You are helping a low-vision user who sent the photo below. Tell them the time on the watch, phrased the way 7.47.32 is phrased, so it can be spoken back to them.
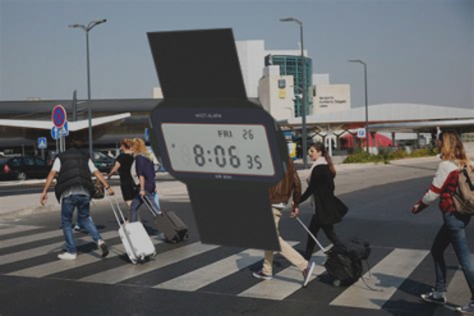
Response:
8.06.35
